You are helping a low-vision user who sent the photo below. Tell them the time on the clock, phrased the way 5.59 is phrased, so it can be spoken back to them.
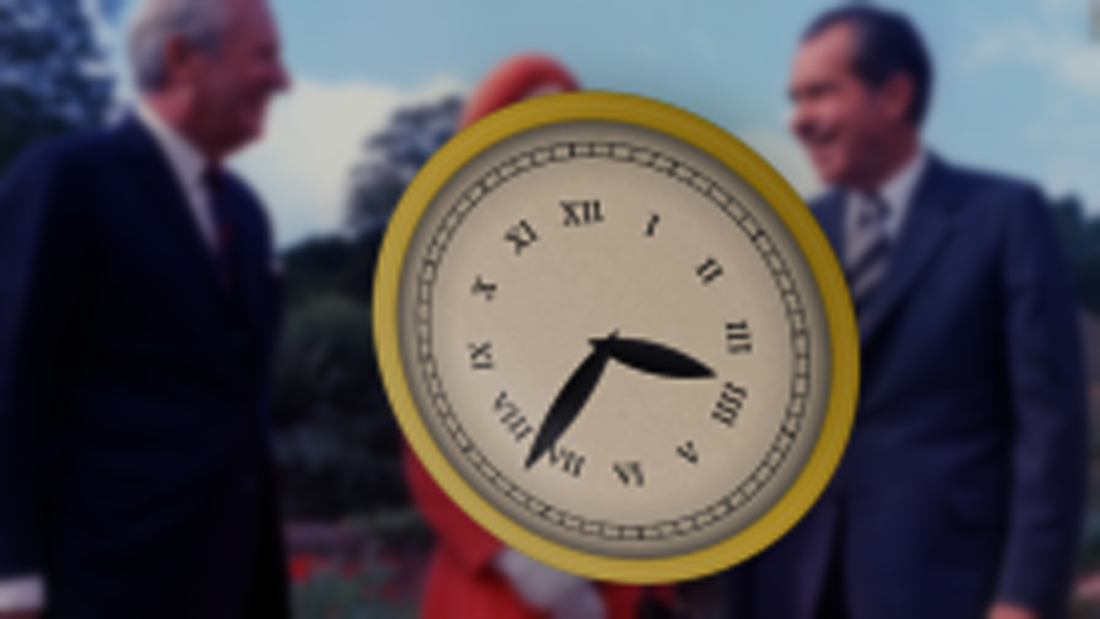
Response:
3.37
